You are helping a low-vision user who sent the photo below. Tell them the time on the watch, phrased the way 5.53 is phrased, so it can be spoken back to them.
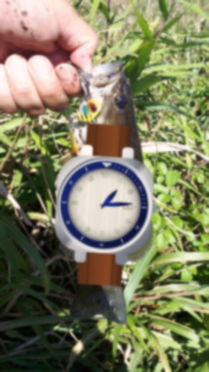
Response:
1.14
